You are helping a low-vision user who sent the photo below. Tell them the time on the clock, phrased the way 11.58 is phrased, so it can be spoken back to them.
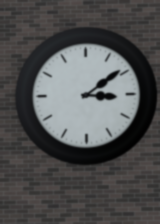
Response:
3.09
